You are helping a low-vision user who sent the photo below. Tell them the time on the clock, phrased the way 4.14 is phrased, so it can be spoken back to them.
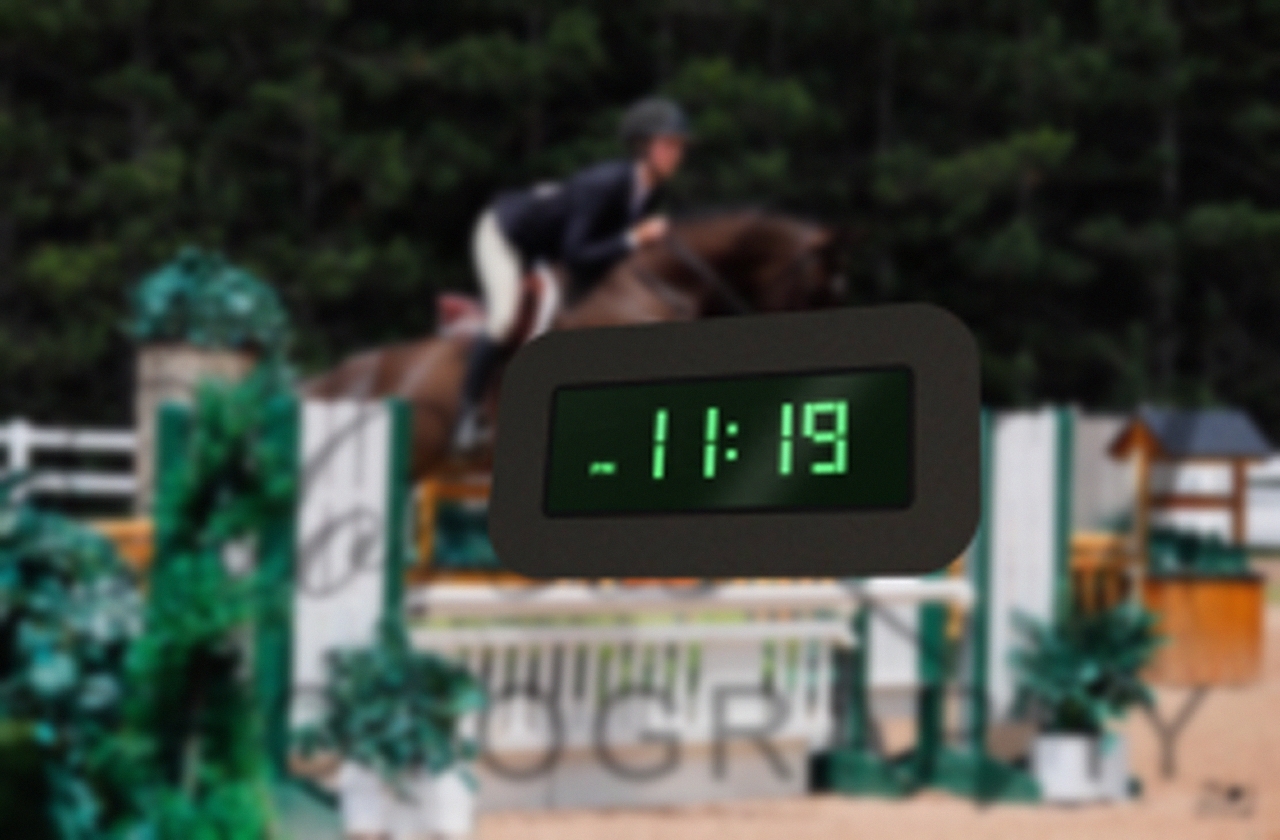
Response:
11.19
